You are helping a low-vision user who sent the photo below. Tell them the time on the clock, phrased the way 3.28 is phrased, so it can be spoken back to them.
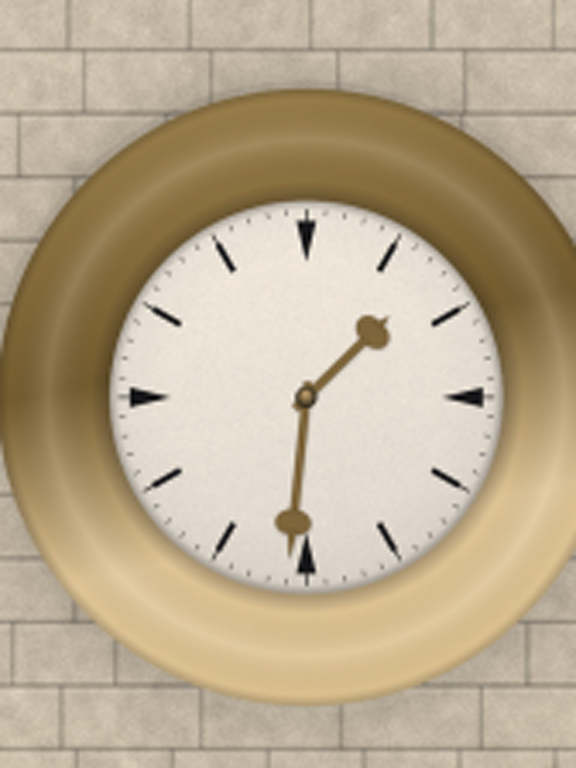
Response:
1.31
